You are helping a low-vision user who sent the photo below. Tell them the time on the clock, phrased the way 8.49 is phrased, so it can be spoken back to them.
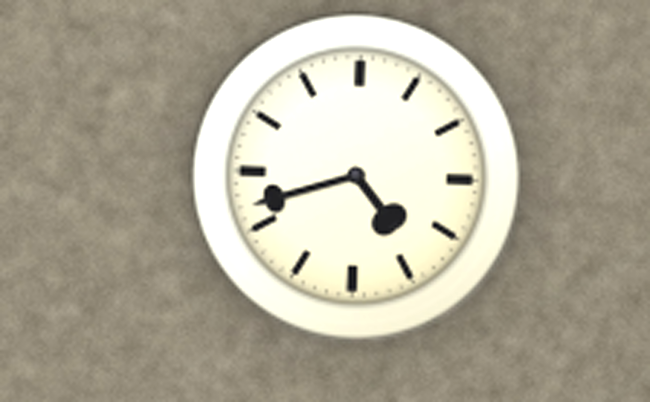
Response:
4.42
